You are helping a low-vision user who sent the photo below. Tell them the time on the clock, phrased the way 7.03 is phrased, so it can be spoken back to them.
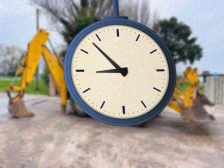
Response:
8.53
